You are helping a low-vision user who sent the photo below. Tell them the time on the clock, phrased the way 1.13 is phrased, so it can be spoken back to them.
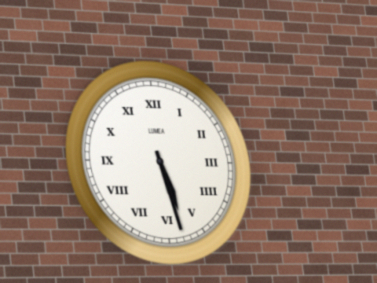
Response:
5.28
